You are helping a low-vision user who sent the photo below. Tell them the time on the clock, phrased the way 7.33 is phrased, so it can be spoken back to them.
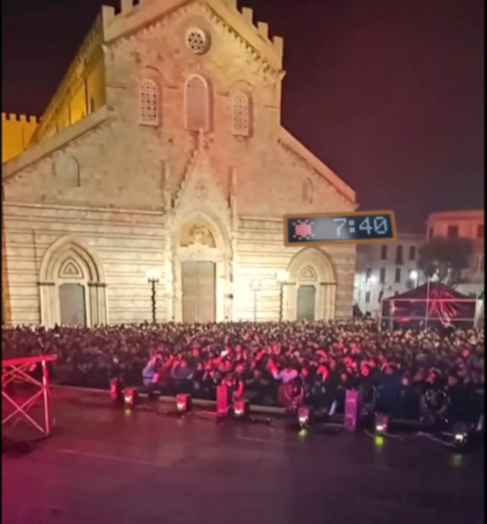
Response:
7.40
